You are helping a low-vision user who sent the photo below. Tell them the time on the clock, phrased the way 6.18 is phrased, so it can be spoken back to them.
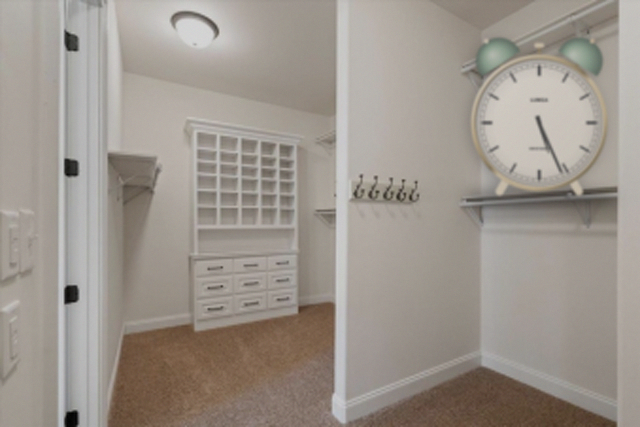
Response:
5.26
